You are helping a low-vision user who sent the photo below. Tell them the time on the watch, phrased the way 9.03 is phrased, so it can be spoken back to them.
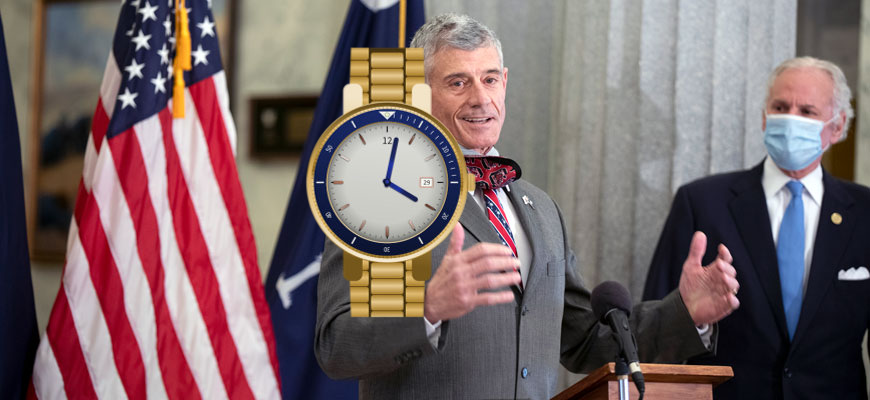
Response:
4.02
